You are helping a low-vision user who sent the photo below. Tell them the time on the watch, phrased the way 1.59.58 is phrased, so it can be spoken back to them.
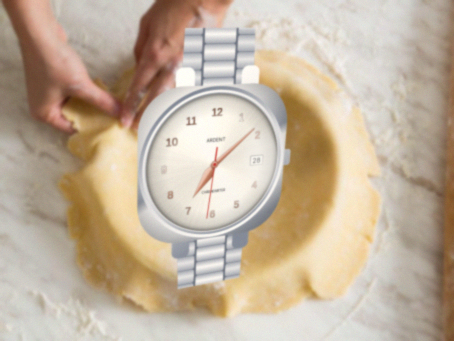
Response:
7.08.31
